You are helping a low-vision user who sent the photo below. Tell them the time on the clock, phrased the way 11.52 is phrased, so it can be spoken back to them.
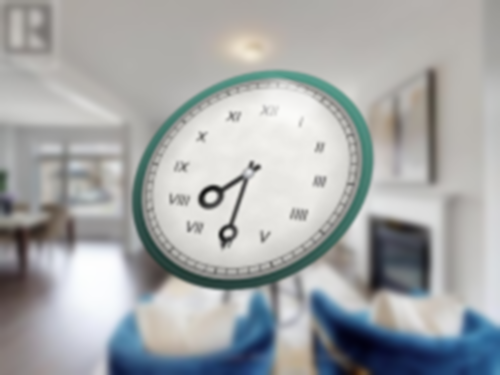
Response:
7.30
